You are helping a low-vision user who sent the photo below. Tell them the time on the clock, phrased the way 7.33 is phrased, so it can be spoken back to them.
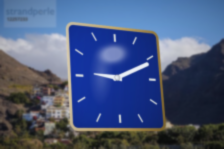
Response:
9.11
